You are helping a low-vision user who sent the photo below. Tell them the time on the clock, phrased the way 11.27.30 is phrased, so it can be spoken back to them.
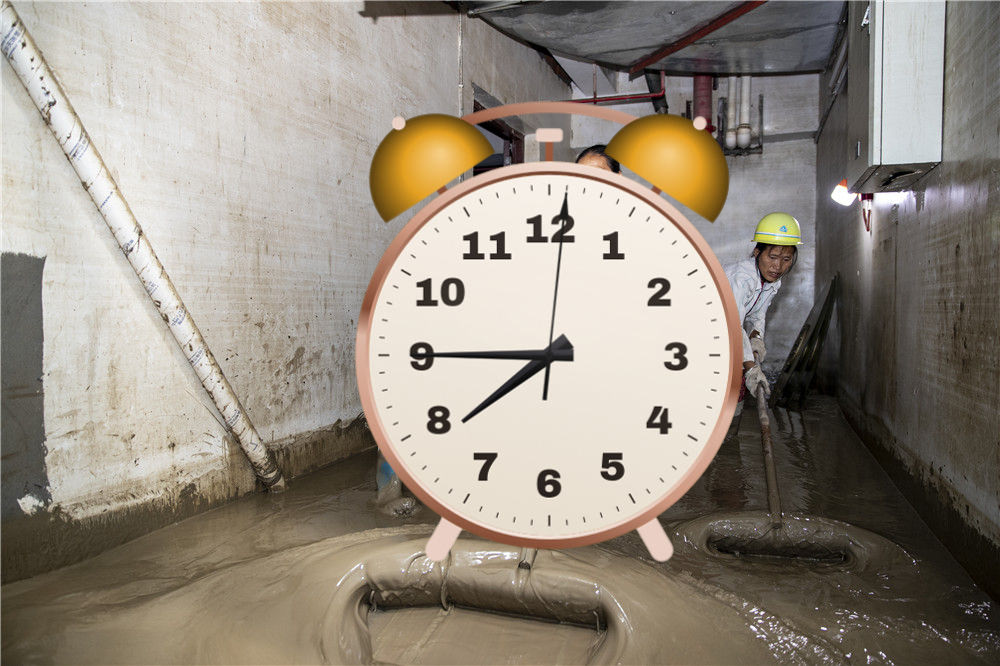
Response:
7.45.01
